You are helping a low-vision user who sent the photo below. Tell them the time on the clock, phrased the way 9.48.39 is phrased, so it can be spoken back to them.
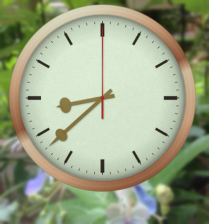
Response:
8.38.00
